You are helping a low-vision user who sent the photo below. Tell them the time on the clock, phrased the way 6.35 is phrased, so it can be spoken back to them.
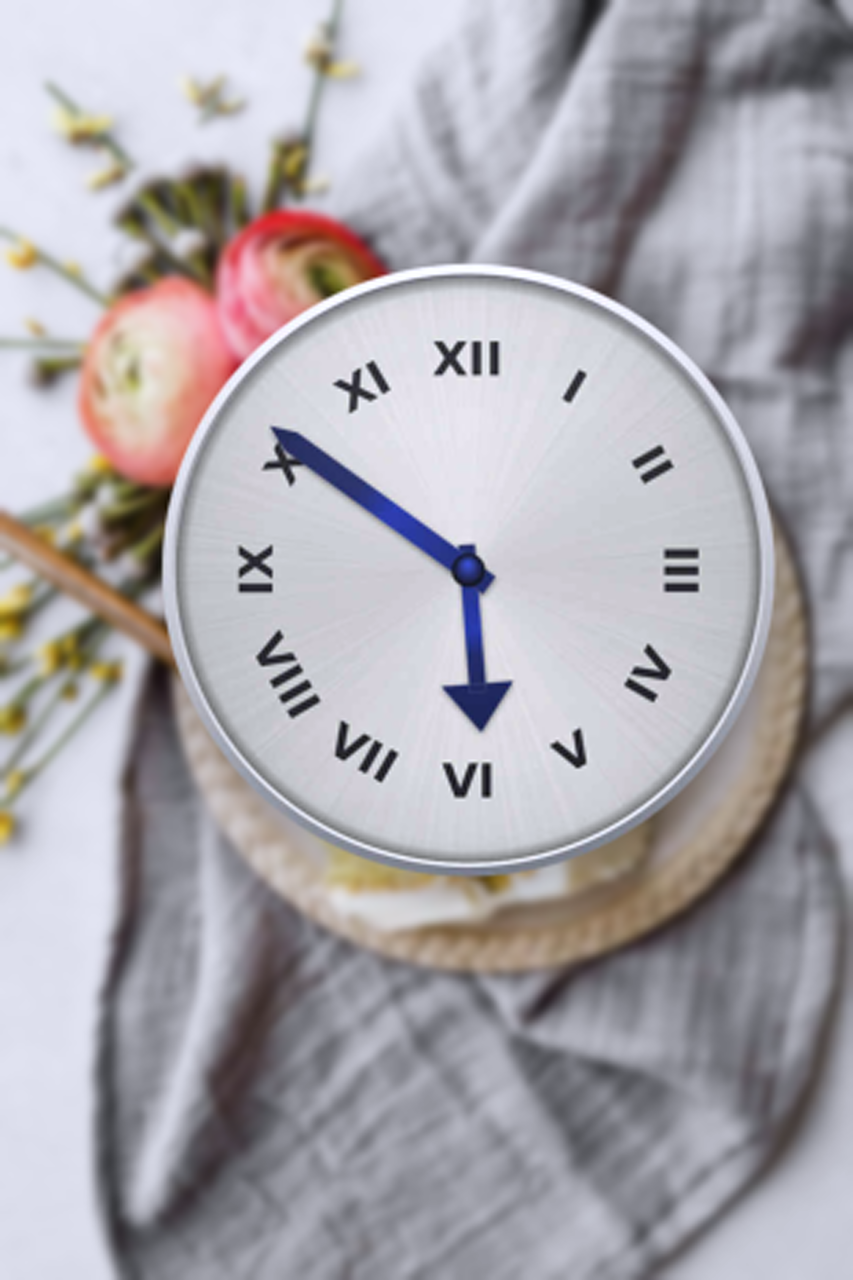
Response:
5.51
